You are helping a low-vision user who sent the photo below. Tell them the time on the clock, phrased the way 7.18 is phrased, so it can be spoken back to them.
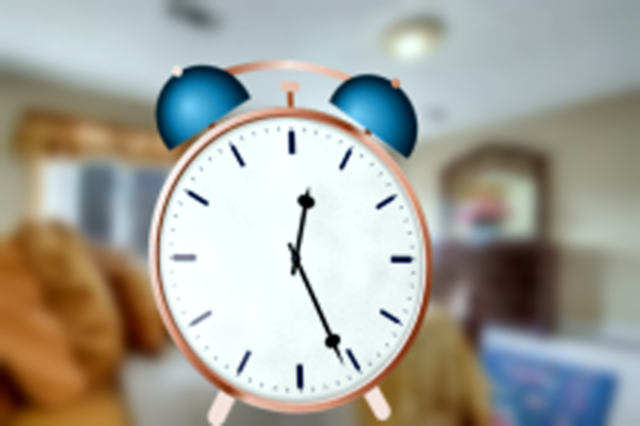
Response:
12.26
